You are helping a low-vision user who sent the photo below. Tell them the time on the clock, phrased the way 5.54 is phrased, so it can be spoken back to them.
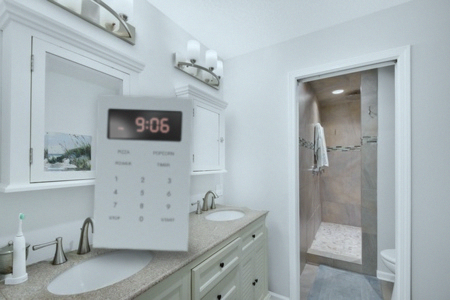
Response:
9.06
